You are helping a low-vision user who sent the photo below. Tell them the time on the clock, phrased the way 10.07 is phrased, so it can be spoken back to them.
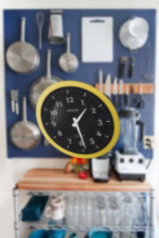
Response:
1.29
